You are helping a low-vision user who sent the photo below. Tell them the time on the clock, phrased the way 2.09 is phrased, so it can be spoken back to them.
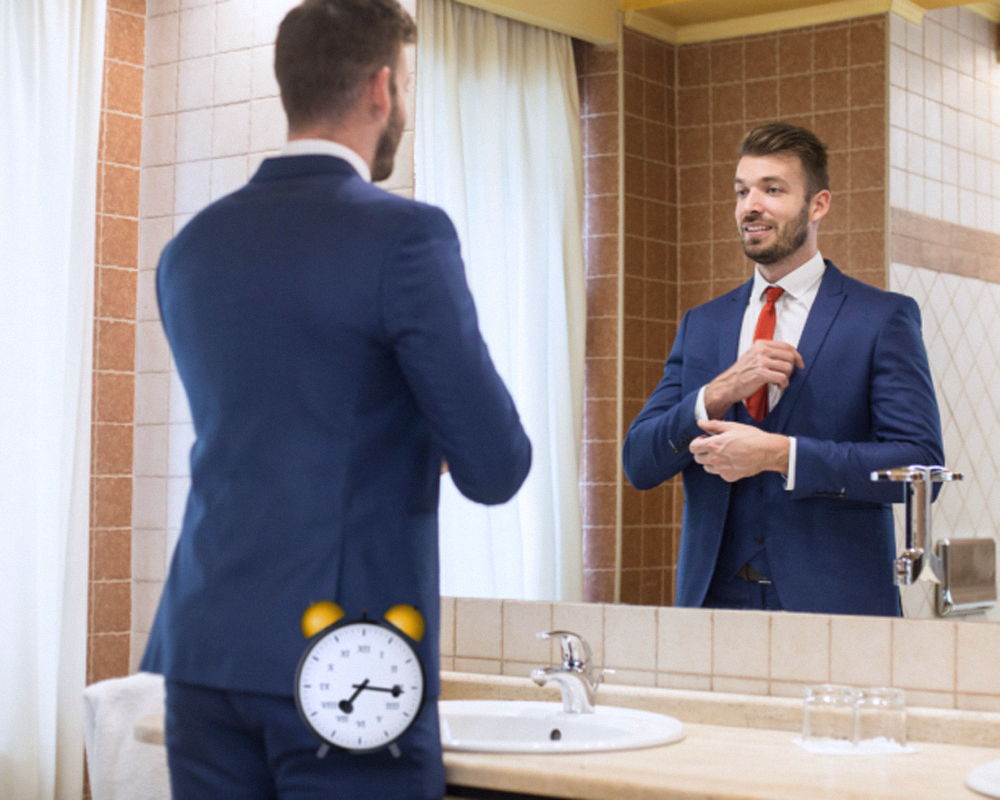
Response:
7.16
